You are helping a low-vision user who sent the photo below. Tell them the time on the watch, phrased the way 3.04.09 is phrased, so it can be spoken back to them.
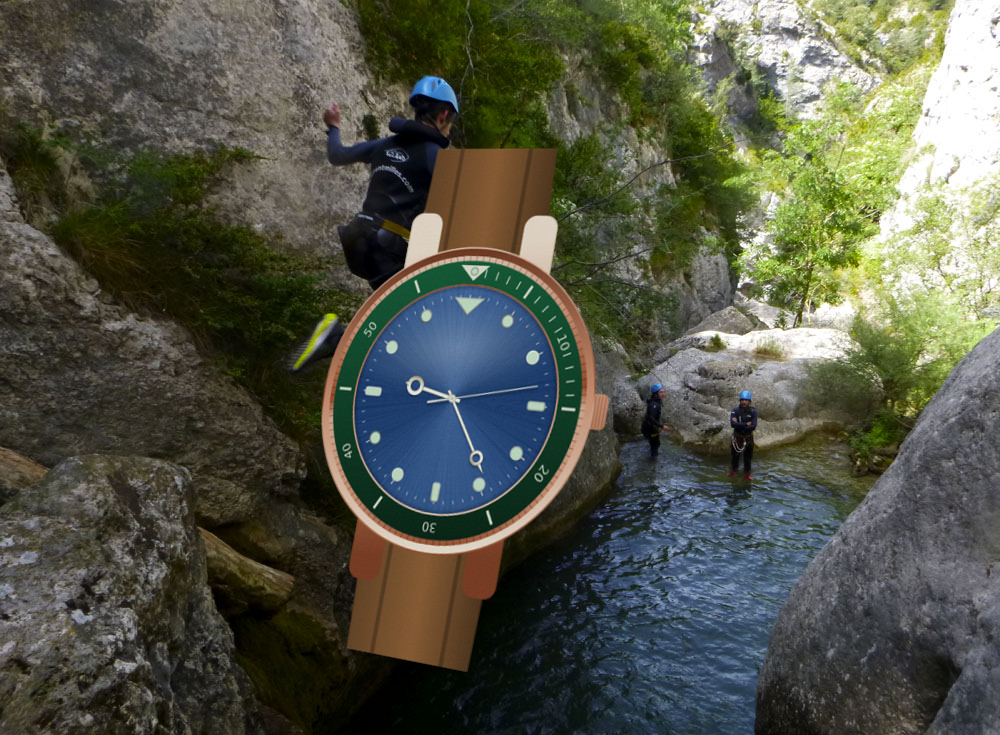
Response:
9.24.13
